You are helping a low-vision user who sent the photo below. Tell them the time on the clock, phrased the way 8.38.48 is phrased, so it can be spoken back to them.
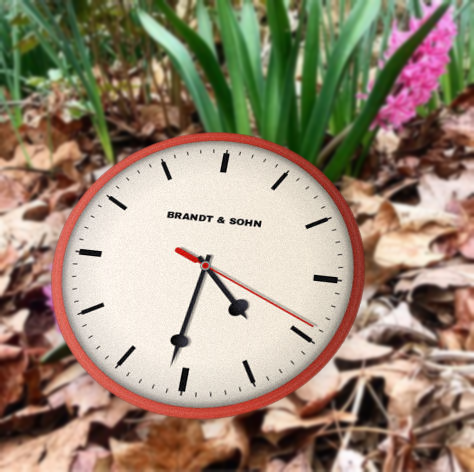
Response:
4.31.19
